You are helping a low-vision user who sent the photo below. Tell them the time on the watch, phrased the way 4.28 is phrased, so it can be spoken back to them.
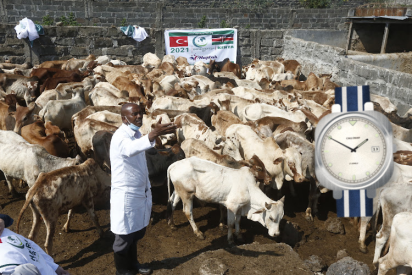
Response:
1.50
